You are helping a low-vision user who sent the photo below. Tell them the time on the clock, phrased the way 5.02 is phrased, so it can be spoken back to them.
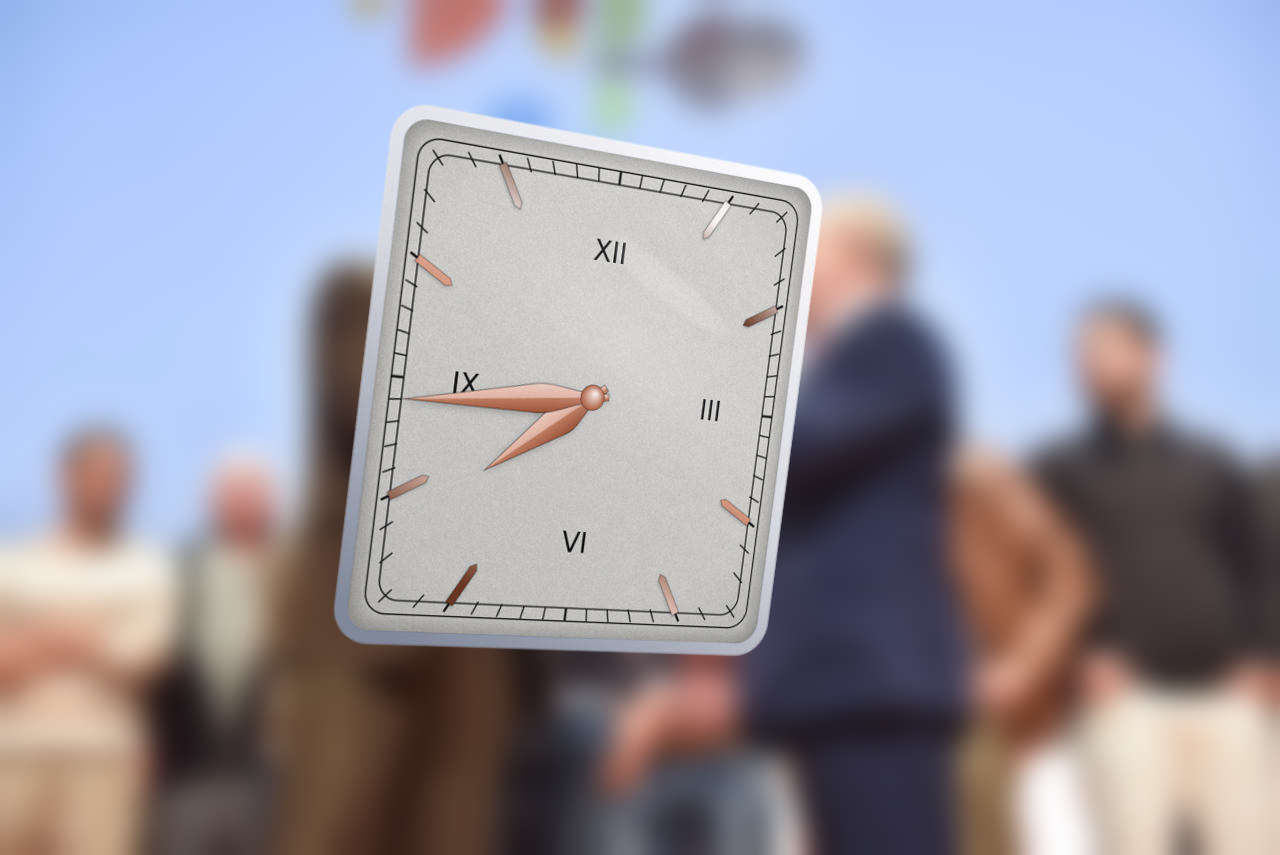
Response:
7.44
